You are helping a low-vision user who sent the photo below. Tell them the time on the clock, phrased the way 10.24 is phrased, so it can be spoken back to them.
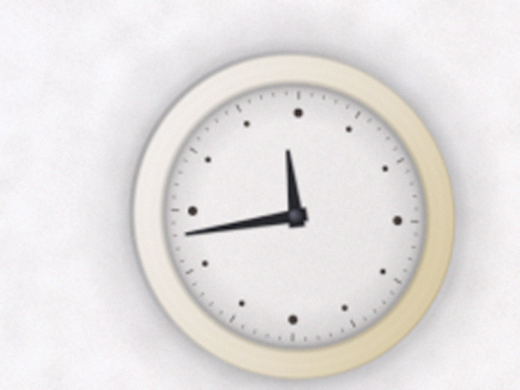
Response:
11.43
